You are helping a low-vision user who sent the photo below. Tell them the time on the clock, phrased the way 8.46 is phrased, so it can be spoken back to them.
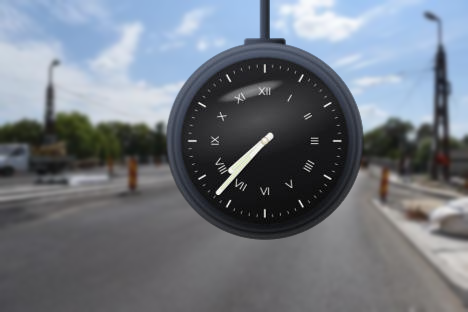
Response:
7.37
